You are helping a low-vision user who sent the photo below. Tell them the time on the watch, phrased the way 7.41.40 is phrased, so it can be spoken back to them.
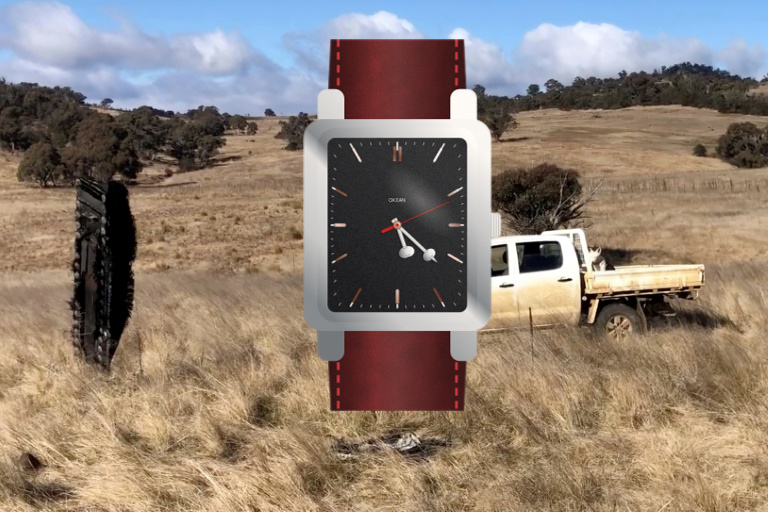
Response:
5.22.11
